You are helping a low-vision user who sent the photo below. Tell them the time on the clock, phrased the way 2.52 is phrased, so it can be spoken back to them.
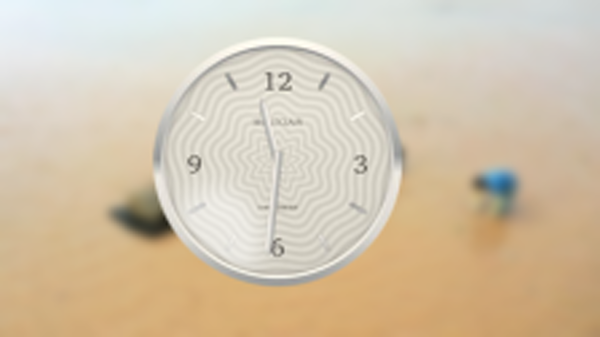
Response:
11.31
